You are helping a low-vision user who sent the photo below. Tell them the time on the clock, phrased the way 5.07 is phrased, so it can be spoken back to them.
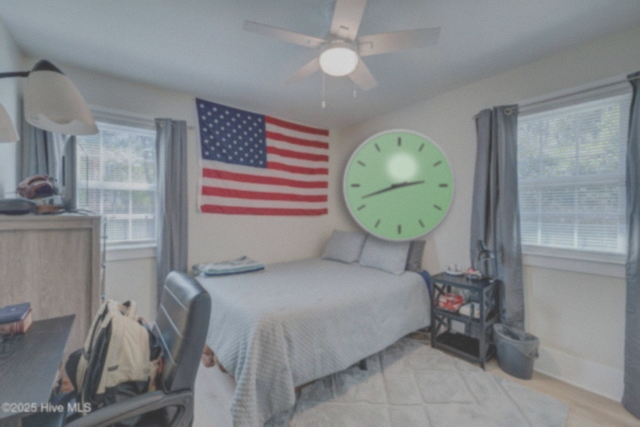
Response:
2.42
